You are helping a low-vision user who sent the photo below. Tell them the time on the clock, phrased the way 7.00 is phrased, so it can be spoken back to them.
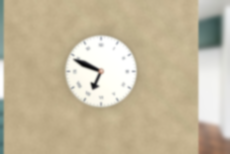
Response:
6.49
